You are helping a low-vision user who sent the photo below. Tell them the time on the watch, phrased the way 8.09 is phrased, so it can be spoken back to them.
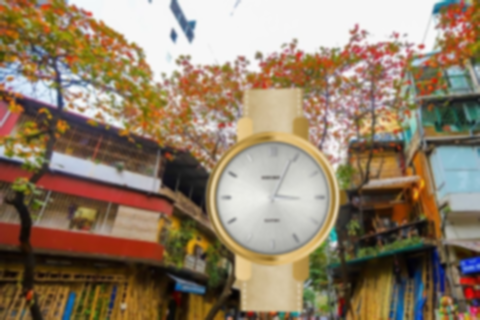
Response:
3.04
